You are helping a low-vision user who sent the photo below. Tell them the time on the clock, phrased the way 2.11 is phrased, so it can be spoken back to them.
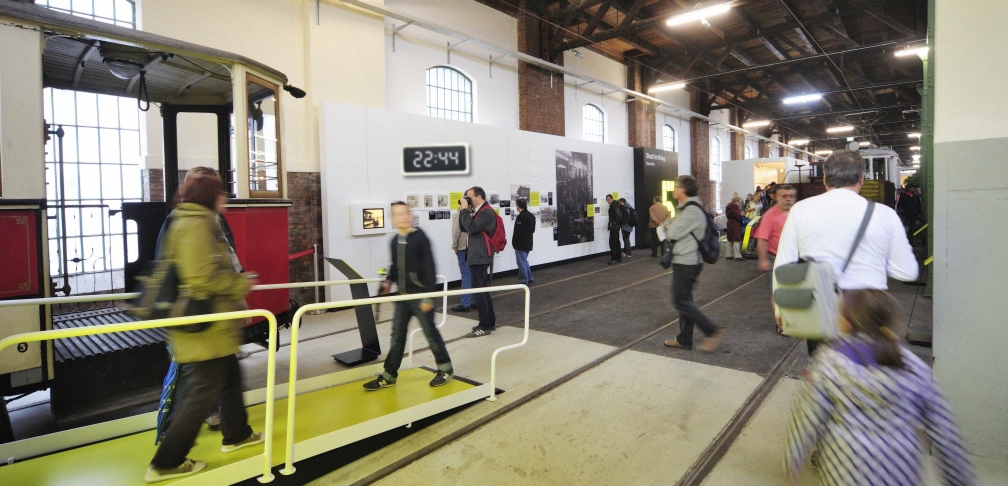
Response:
22.44
